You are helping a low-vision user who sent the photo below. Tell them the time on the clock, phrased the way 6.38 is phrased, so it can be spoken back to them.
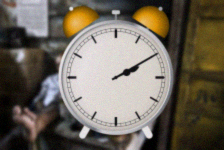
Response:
2.10
